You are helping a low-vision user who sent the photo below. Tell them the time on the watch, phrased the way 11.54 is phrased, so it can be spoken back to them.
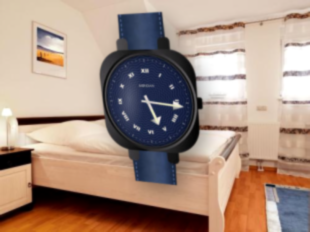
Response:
5.16
